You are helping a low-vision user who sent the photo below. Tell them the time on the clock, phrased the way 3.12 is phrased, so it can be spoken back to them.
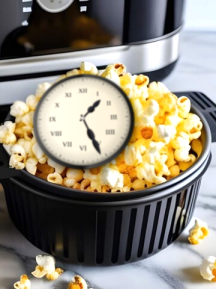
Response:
1.26
